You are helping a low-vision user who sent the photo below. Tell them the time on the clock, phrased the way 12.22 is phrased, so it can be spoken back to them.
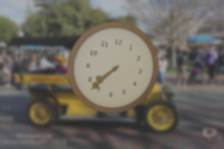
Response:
7.37
